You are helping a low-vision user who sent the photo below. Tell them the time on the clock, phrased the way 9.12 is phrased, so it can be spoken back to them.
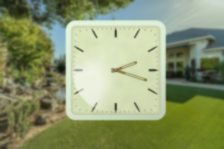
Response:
2.18
